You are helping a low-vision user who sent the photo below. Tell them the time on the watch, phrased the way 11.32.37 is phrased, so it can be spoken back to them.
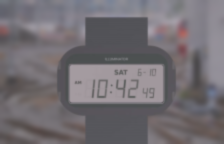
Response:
10.42.49
